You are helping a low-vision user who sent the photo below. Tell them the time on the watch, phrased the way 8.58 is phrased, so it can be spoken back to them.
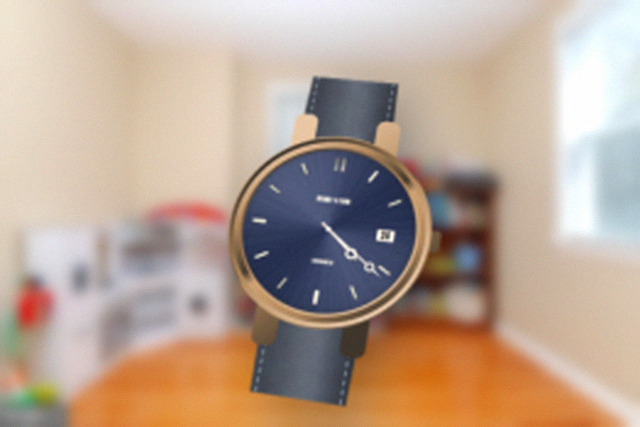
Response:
4.21
